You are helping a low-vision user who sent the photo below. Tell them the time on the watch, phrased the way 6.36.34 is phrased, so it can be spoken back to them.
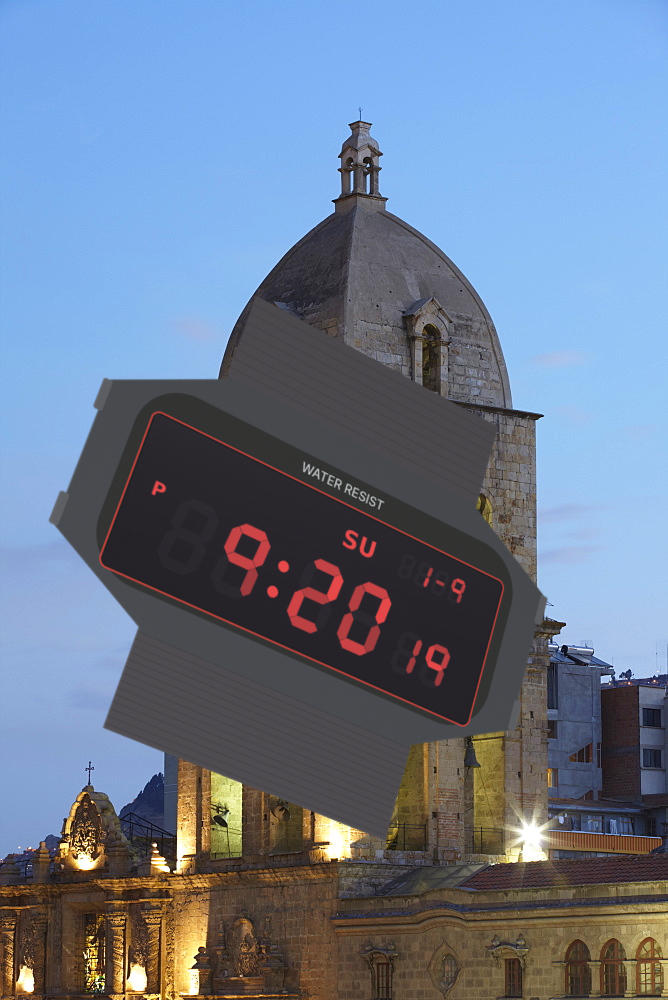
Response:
9.20.19
